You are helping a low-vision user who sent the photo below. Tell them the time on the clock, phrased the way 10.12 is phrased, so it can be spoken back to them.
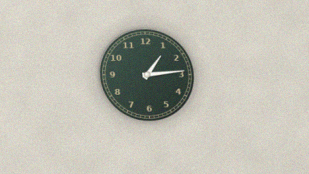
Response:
1.14
